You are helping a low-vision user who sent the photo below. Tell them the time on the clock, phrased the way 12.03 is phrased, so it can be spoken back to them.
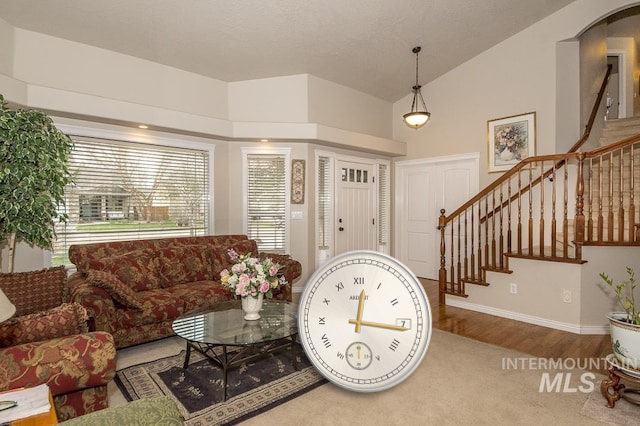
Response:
12.16
